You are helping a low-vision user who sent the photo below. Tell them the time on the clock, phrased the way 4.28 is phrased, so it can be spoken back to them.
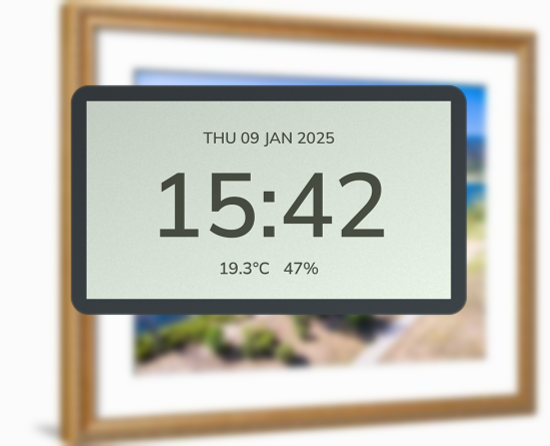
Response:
15.42
